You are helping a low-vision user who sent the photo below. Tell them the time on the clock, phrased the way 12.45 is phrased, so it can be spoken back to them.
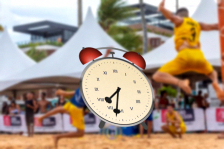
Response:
7.32
